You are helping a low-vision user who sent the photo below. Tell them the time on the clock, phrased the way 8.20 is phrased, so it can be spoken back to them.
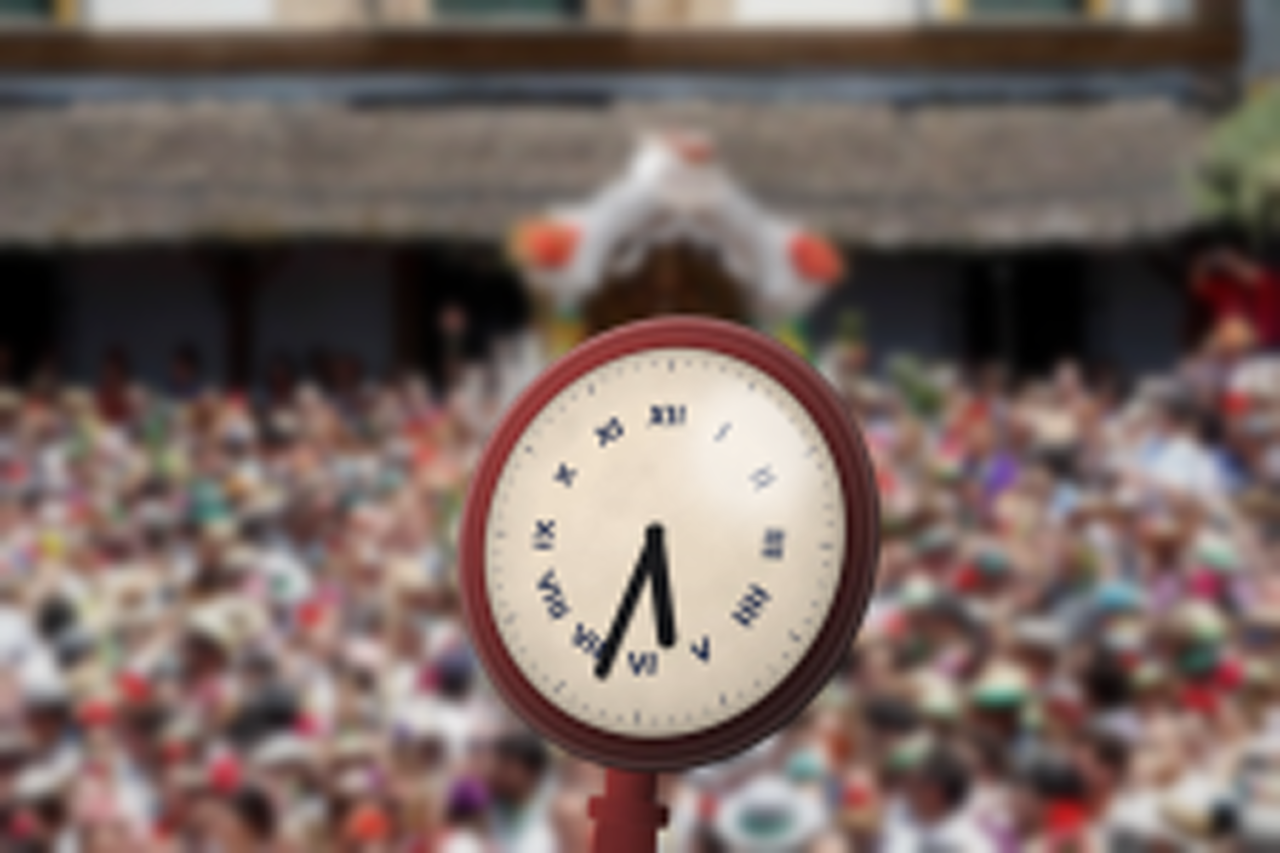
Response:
5.33
